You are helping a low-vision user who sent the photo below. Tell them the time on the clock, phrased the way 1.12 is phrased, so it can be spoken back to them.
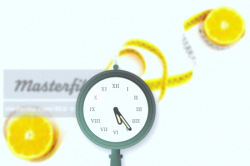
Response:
5.24
